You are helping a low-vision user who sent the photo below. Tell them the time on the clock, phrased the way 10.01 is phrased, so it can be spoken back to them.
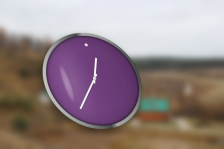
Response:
12.36
